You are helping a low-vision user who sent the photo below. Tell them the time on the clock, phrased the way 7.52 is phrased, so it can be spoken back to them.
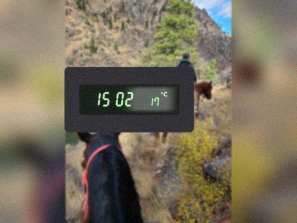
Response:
15.02
